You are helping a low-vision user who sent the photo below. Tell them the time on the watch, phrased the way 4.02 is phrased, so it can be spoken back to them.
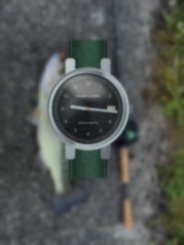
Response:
9.16
